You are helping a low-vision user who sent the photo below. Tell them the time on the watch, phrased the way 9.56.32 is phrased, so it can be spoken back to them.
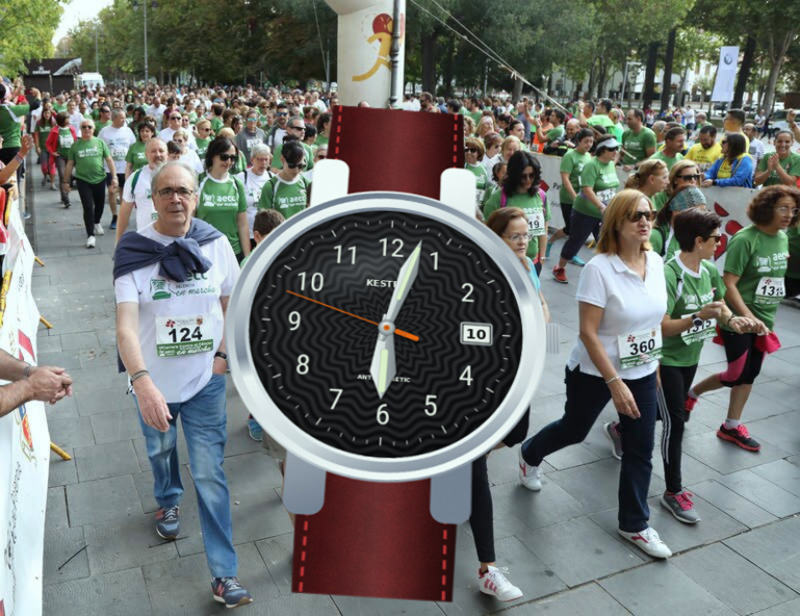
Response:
6.02.48
